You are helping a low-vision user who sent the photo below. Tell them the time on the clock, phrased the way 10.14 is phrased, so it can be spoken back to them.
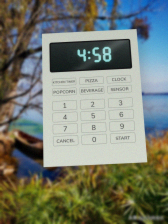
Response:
4.58
